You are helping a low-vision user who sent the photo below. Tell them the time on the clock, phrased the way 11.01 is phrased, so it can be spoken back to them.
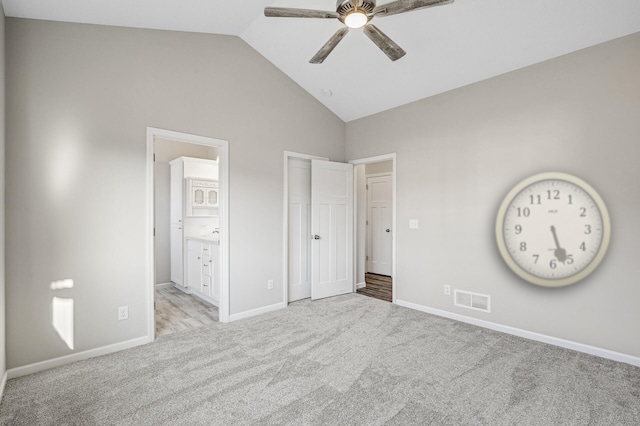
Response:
5.27
